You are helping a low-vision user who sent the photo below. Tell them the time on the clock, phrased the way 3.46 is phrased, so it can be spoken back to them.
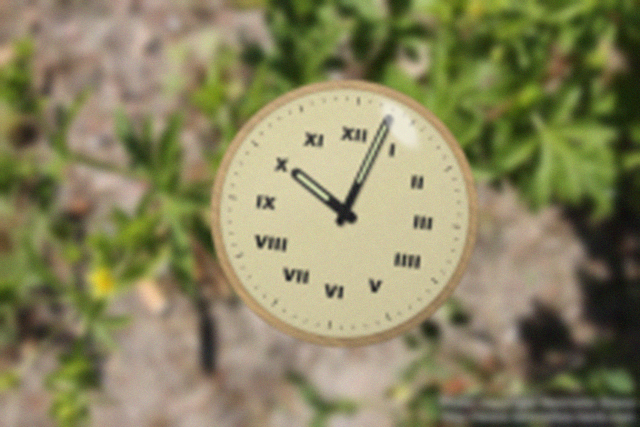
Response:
10.03
